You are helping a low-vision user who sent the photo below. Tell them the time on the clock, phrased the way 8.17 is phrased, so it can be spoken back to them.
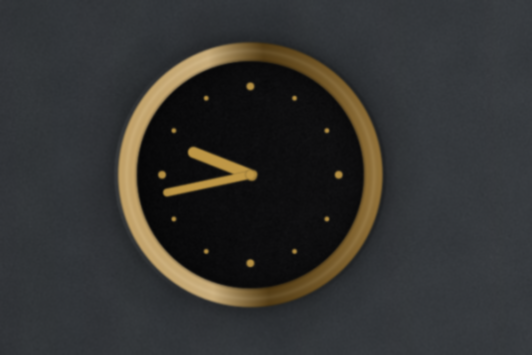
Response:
9.43
